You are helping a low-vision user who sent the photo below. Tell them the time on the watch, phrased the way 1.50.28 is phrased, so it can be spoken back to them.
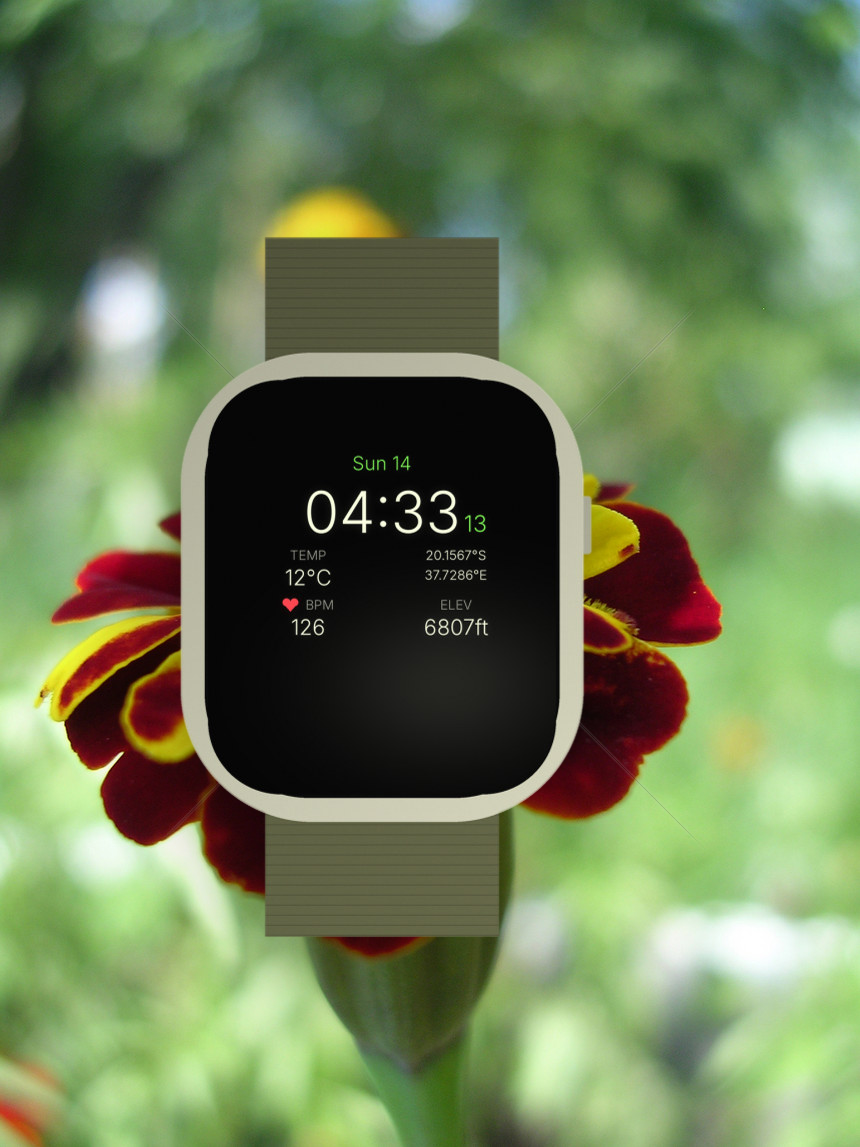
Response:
4.33.13
